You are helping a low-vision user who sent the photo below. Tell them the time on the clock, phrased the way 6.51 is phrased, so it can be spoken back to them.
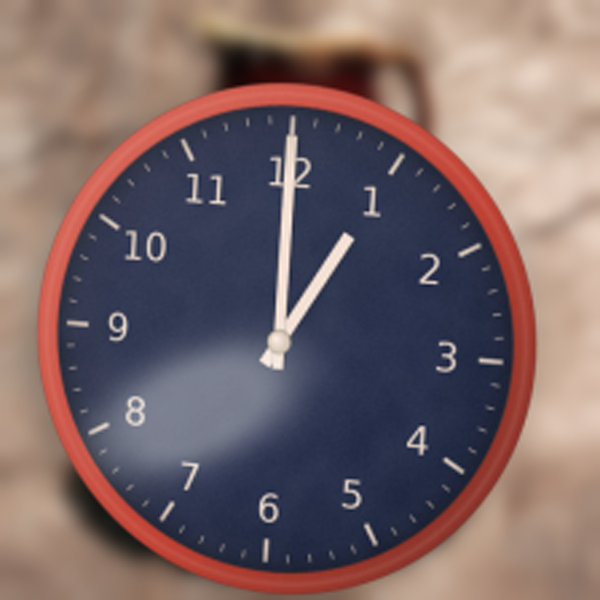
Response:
1.00
